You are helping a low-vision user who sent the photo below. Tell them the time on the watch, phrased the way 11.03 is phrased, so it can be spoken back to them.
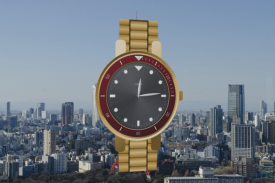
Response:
12.14
